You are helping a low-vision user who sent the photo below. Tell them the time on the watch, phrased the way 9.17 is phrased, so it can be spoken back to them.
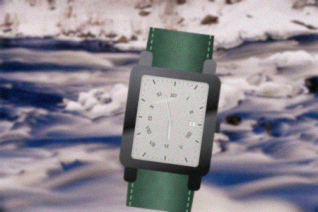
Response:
5.57
